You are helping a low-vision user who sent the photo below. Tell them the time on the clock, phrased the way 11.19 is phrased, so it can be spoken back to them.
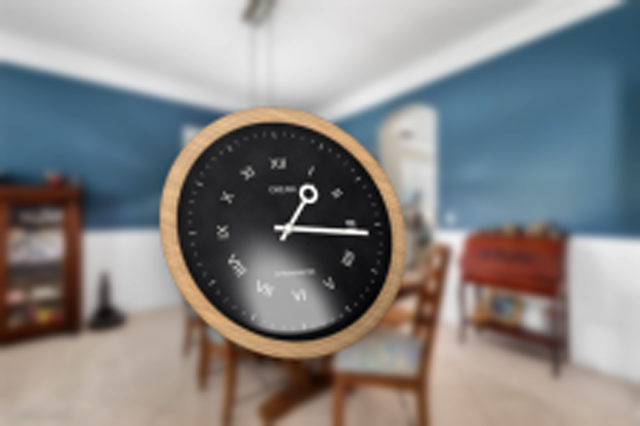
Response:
1.16
